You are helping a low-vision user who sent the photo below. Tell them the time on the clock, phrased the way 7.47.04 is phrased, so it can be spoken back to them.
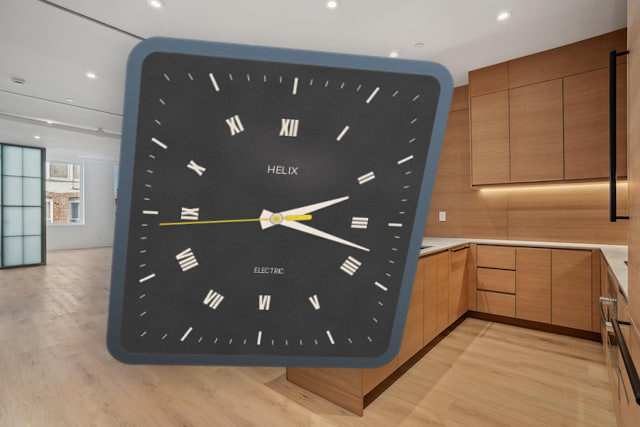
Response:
2.17.44
